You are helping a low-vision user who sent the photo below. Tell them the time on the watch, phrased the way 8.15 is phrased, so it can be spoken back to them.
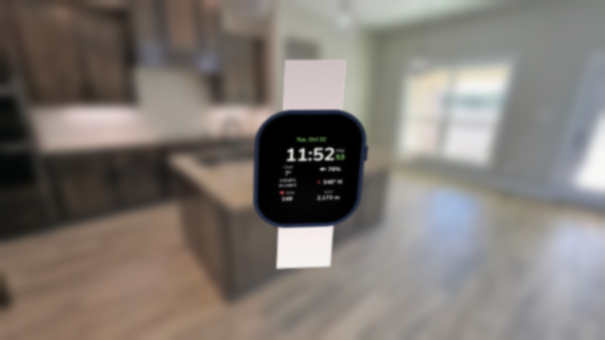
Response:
11.52
